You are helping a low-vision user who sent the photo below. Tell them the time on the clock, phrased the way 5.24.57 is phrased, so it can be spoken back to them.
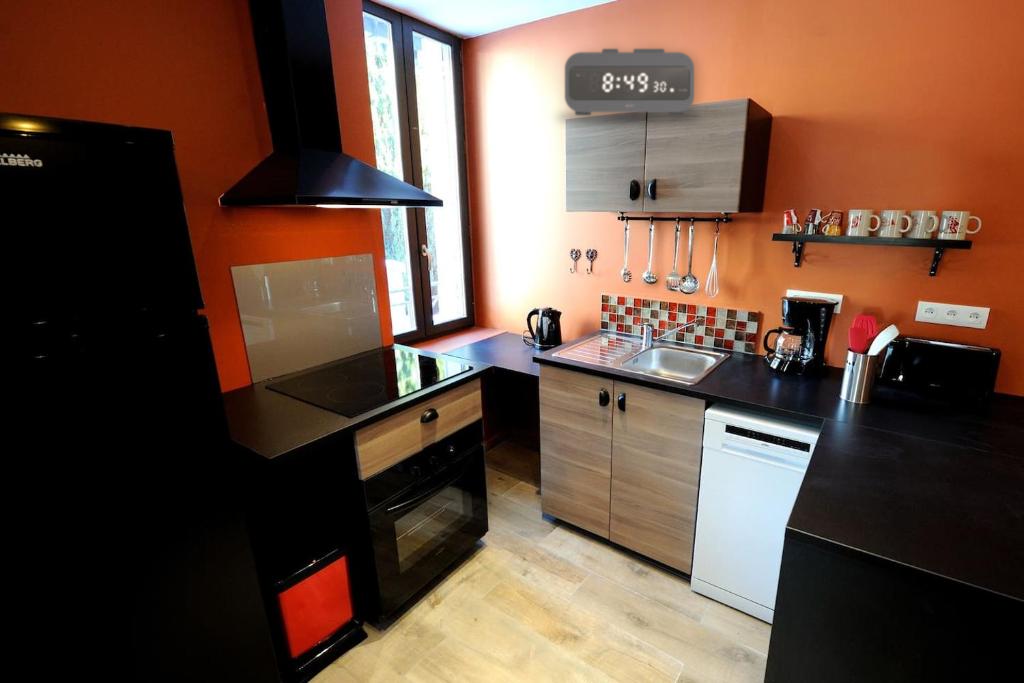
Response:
8.49.30
